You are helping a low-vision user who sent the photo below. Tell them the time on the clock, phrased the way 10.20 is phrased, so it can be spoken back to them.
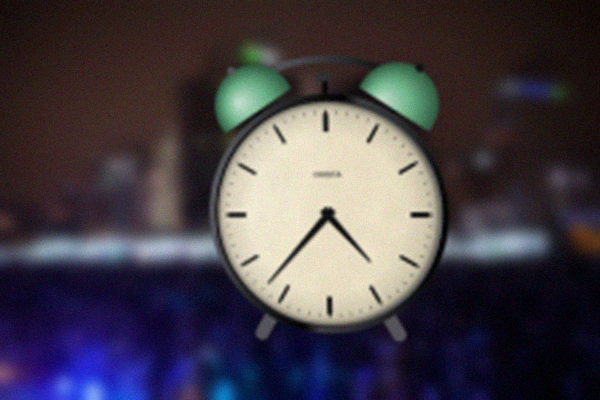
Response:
4.37
